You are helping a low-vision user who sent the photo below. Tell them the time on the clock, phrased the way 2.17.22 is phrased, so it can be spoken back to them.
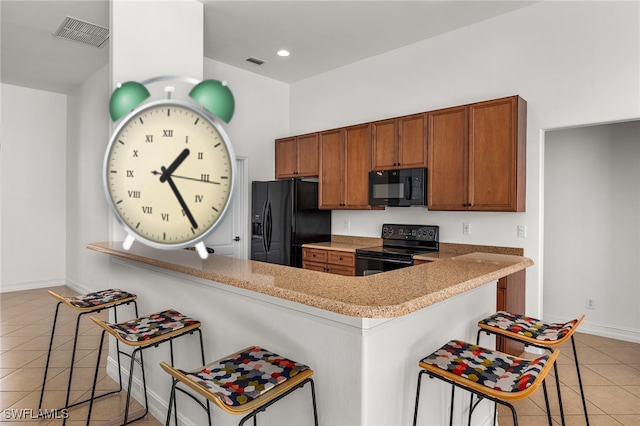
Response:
1.24.16
